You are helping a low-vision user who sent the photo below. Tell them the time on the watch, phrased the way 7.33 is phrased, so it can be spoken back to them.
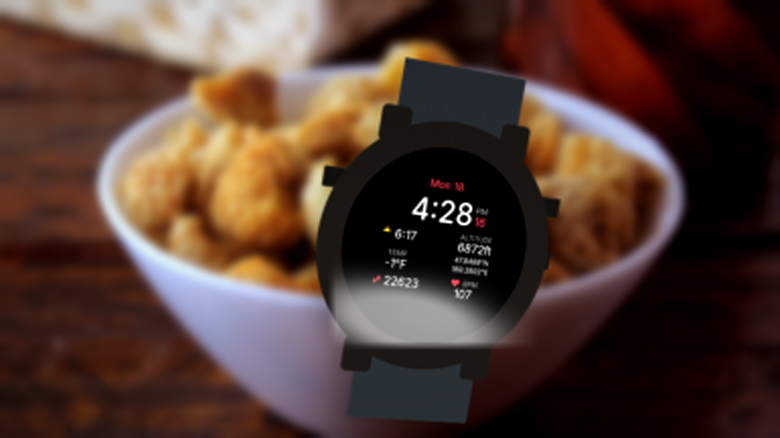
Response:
4.28
